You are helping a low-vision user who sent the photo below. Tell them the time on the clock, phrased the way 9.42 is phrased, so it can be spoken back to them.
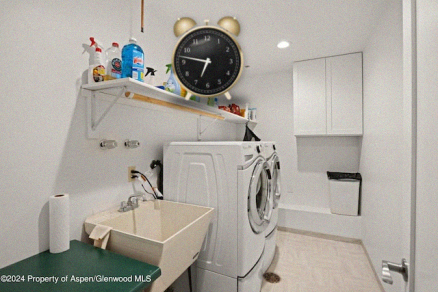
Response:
6.47
